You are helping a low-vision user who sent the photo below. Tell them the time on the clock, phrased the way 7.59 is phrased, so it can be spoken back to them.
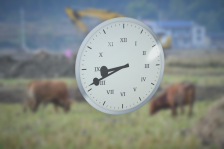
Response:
8.41
